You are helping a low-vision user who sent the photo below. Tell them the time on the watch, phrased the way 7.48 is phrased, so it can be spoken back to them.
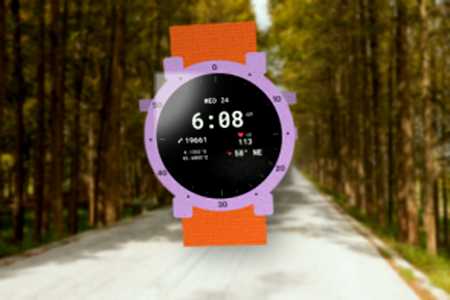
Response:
6.08
